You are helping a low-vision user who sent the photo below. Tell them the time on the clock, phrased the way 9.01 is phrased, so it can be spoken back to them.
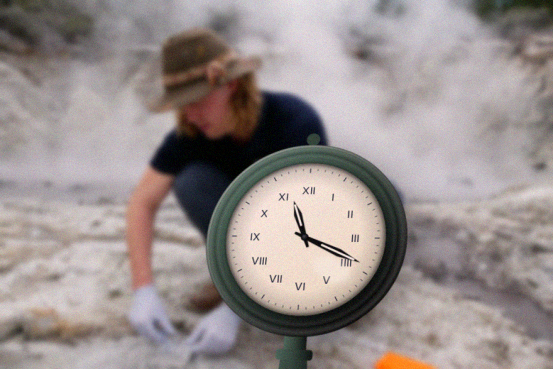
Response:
11.19
